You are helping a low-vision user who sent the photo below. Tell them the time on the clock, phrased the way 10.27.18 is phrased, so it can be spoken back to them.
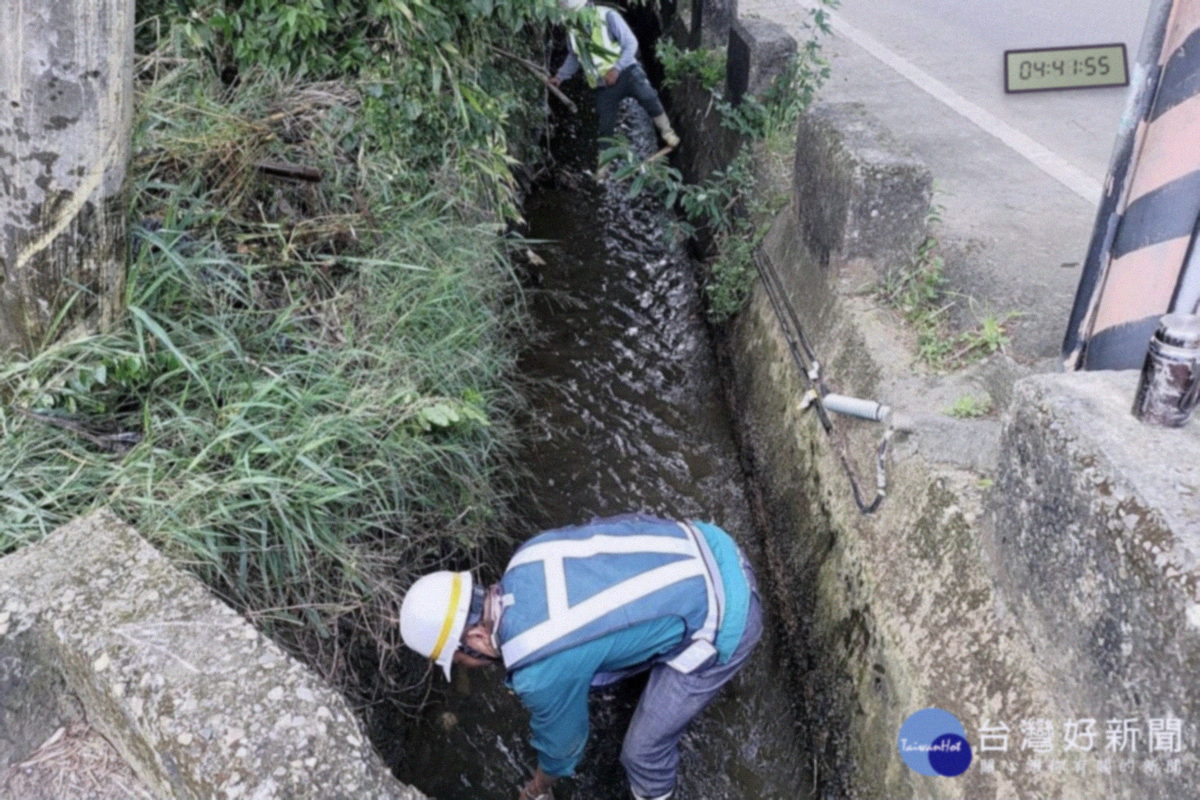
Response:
4.41.55
